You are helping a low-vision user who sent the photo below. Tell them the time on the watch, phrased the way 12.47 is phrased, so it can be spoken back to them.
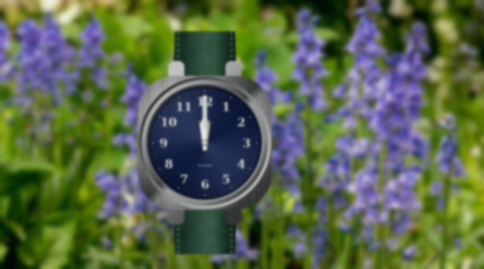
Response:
12.00
